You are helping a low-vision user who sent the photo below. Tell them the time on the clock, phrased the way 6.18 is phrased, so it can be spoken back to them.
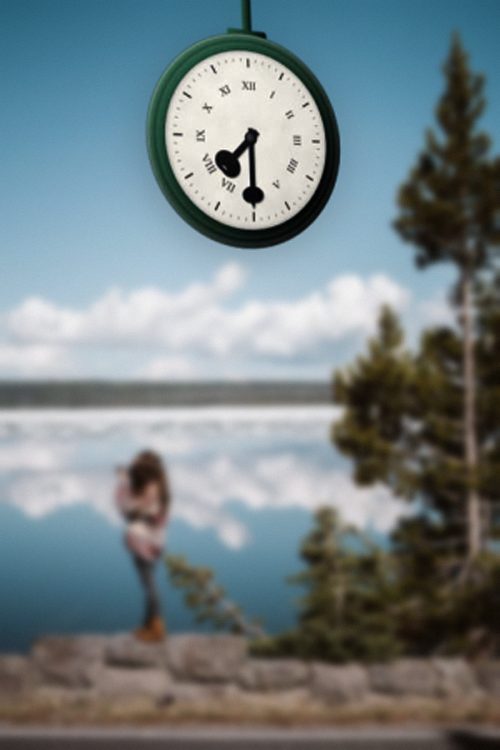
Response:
7.30
